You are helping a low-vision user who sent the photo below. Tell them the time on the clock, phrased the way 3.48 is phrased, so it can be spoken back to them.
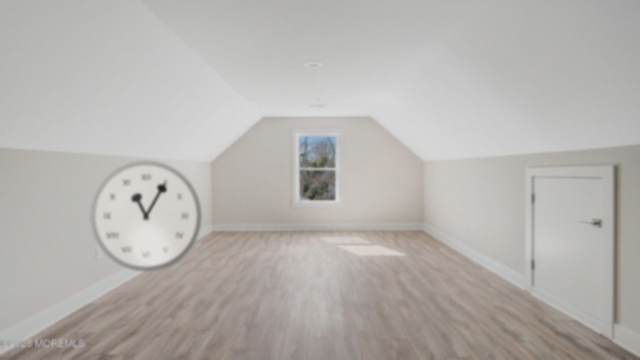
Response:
11.05
